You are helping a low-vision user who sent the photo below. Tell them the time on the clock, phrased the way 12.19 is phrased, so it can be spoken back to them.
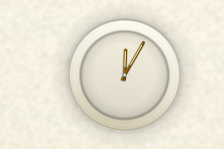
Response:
12.05
